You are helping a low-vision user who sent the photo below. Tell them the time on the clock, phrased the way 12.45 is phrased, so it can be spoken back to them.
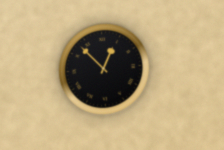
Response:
12.53
